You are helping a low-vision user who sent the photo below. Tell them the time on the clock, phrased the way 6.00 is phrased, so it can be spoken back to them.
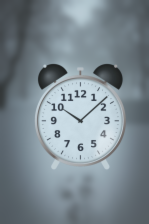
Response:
10.08
